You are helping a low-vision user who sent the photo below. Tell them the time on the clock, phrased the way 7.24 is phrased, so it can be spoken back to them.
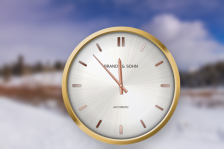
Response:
11.53
